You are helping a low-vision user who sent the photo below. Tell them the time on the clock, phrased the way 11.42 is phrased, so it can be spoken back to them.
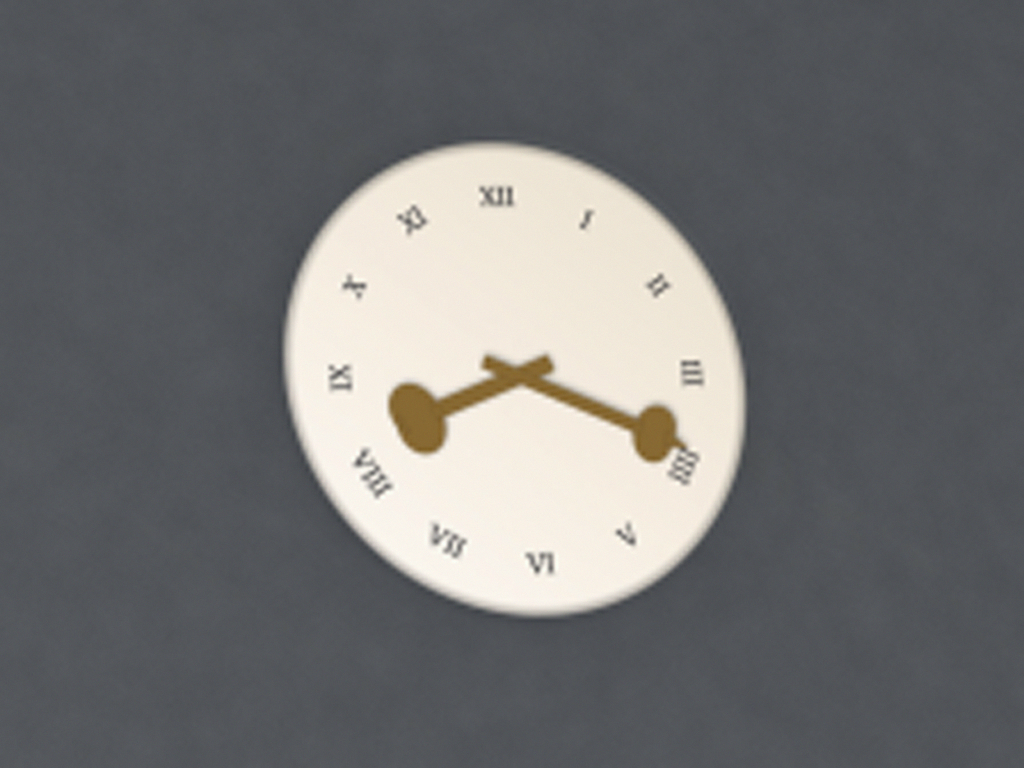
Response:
8.19
